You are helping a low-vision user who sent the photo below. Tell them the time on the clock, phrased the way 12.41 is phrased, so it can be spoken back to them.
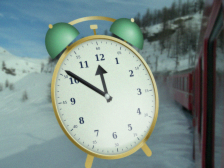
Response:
11.51
